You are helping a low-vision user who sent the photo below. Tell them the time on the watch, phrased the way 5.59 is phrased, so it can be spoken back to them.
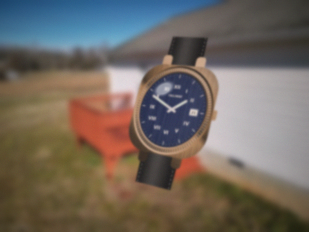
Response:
1.49
